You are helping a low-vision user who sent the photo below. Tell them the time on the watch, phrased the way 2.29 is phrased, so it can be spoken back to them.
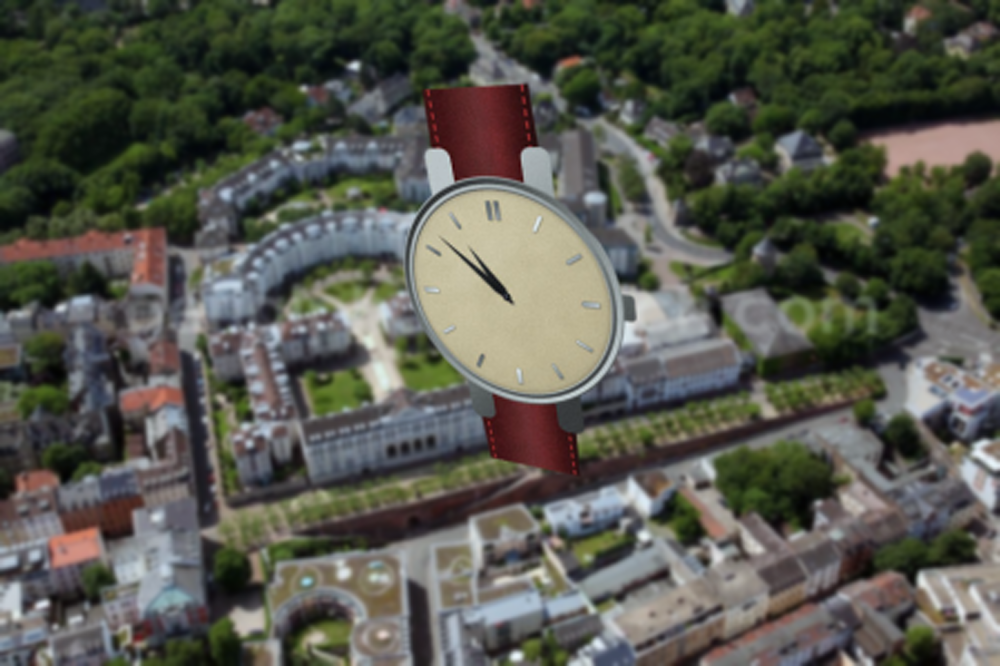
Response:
10.52
